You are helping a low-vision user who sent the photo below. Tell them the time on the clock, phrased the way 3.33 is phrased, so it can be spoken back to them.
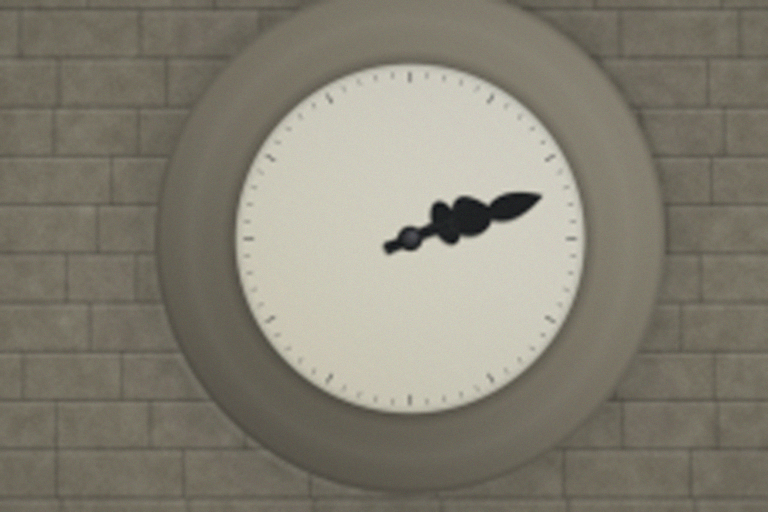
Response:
2.12
